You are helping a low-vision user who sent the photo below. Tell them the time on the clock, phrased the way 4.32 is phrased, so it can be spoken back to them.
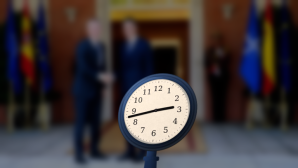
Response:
2.43
